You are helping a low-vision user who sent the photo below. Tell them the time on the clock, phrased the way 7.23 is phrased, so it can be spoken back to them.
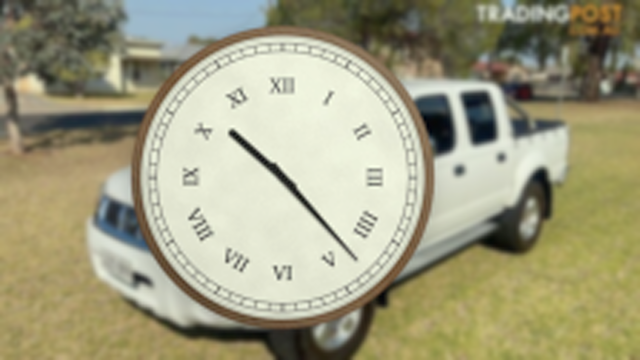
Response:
10.23
